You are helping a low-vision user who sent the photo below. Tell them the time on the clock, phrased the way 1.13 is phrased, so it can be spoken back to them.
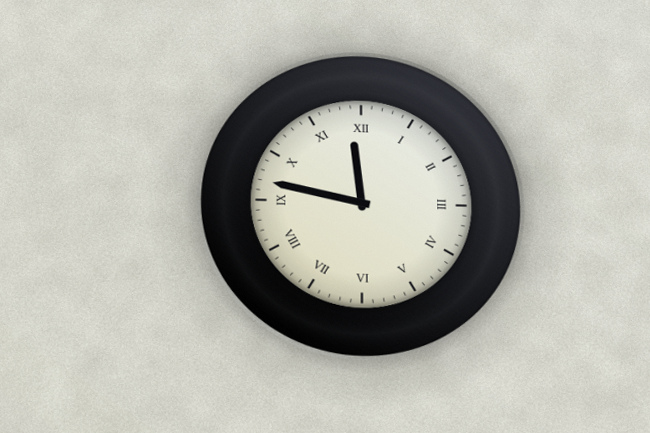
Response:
11.47
